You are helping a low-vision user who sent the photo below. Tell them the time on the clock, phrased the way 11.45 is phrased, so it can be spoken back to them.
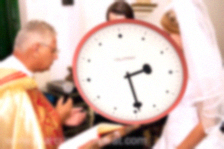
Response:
2.29
